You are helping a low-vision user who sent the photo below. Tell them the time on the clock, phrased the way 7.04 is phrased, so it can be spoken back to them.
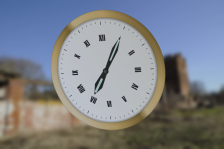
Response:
7.05
